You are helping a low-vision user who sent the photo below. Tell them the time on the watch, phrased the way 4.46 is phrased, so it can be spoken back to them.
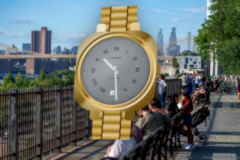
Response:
10.29
